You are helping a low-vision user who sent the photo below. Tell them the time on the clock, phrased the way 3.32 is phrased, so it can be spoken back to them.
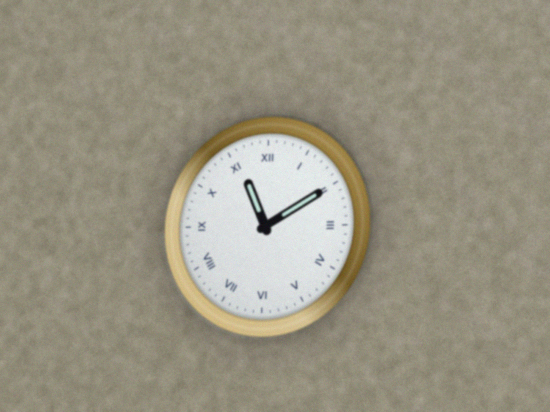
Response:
11.10
